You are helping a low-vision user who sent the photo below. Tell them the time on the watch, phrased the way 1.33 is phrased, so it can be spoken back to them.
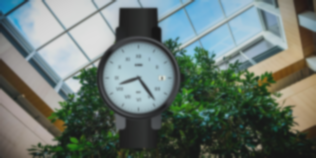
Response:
8.24
